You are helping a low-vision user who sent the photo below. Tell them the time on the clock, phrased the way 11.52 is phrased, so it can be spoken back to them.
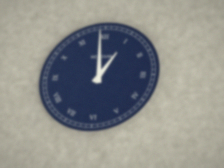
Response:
12.59
